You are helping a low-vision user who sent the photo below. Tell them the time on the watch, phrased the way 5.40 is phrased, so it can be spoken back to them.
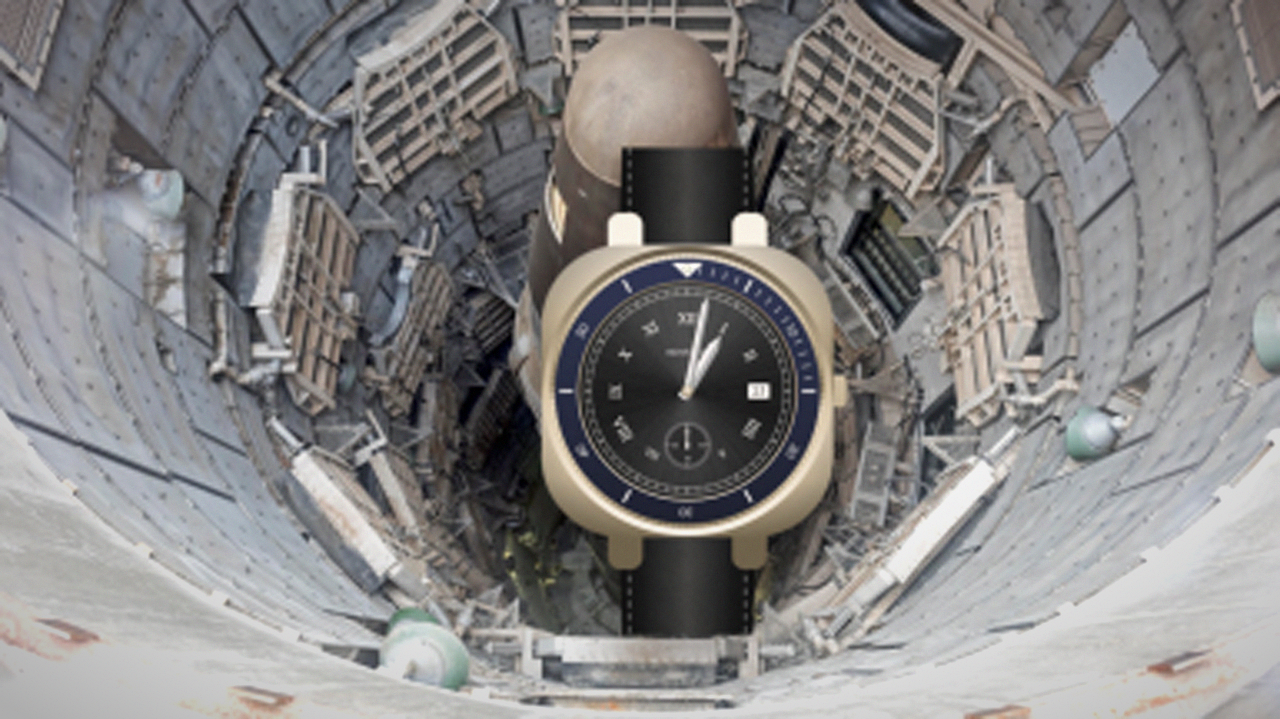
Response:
1.02
